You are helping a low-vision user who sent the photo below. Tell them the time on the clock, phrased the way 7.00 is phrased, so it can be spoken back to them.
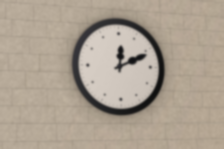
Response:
12.11
